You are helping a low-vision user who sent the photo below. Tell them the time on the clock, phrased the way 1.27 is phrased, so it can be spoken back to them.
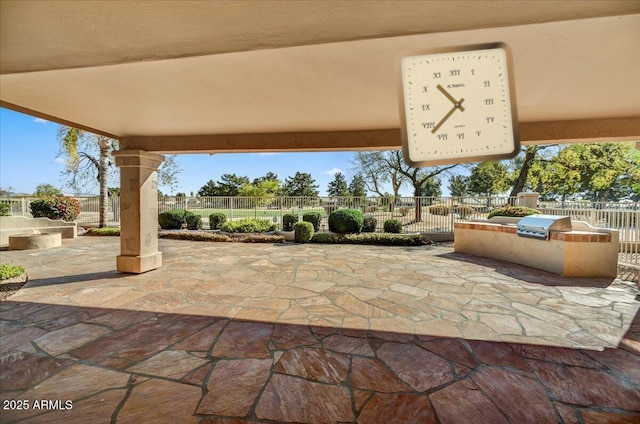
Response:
10.38
